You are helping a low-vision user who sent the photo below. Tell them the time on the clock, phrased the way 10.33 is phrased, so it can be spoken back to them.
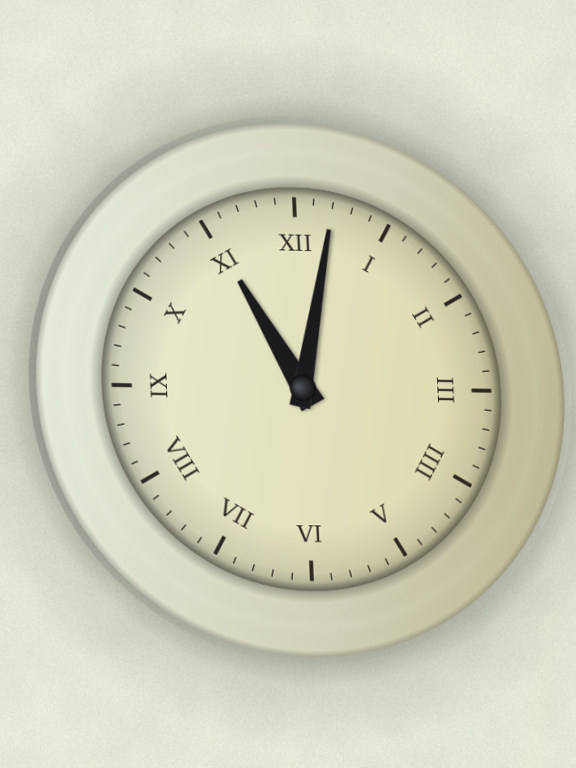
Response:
11.02
